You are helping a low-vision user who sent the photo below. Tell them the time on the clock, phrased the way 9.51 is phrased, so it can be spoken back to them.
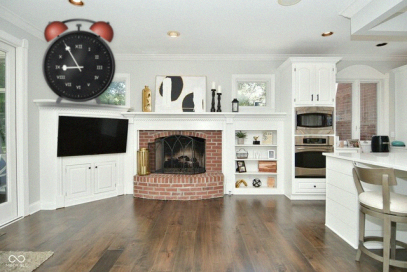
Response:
8.55
